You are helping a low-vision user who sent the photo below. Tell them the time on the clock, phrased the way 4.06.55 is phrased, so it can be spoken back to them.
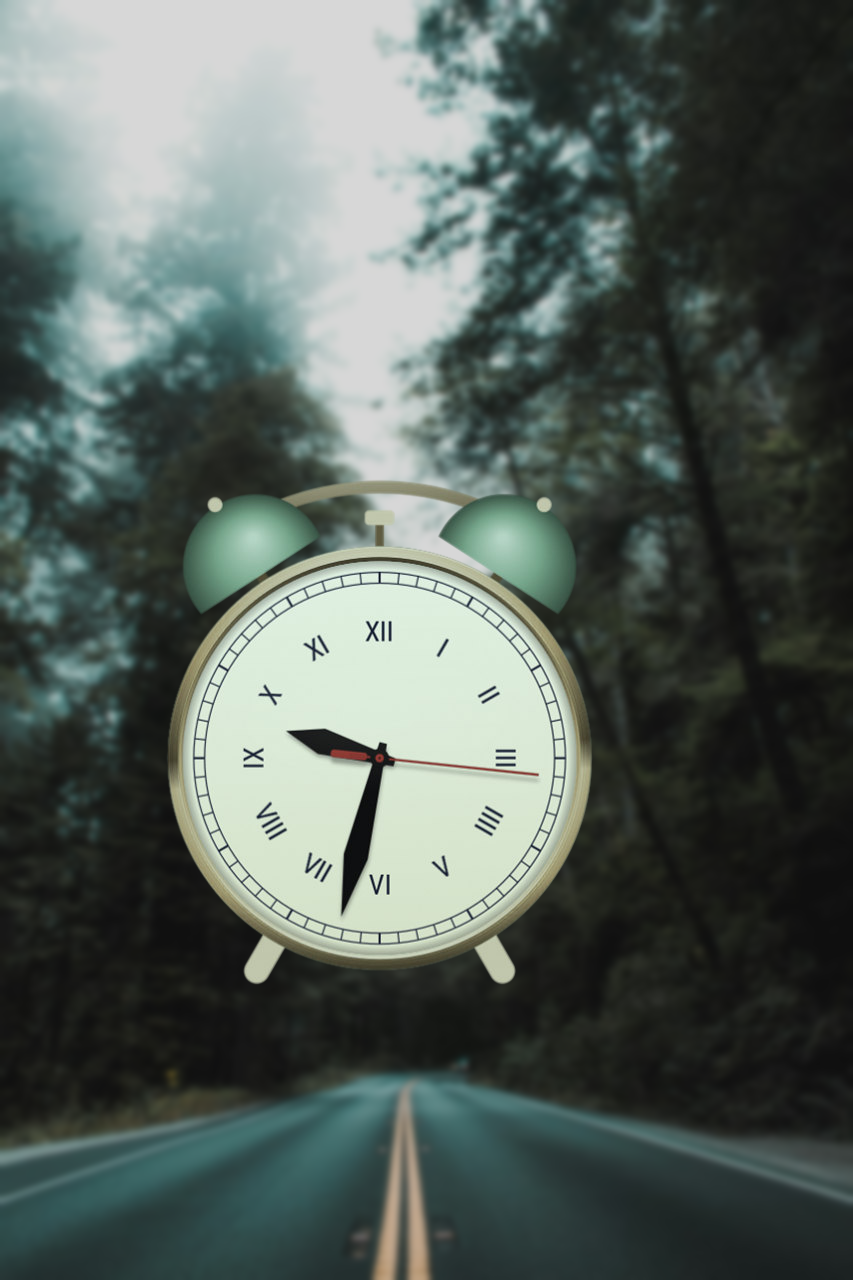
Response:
9.32.16
